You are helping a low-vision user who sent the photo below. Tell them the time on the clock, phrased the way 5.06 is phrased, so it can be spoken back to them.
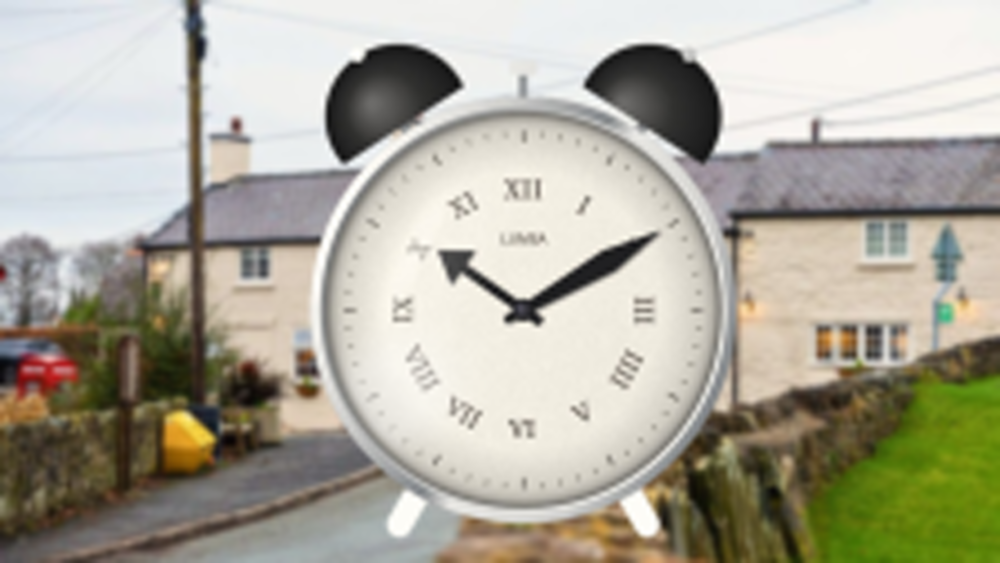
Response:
10.10
